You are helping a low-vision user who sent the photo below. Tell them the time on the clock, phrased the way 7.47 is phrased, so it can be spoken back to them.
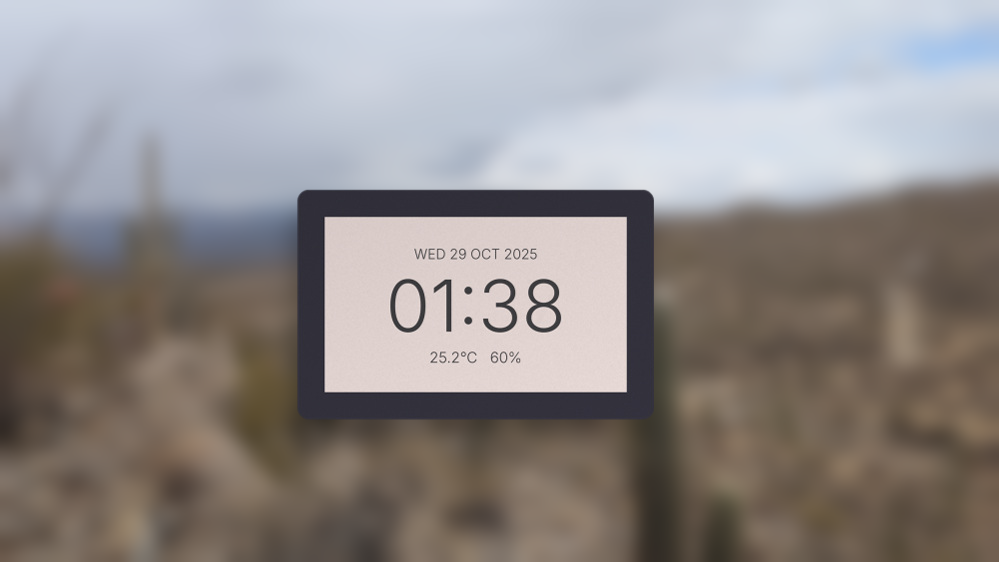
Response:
1.38
